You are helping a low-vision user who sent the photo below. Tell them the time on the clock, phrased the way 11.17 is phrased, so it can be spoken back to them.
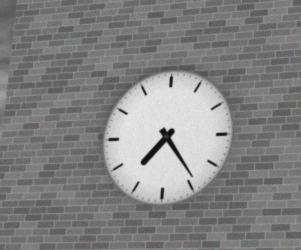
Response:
7.24
